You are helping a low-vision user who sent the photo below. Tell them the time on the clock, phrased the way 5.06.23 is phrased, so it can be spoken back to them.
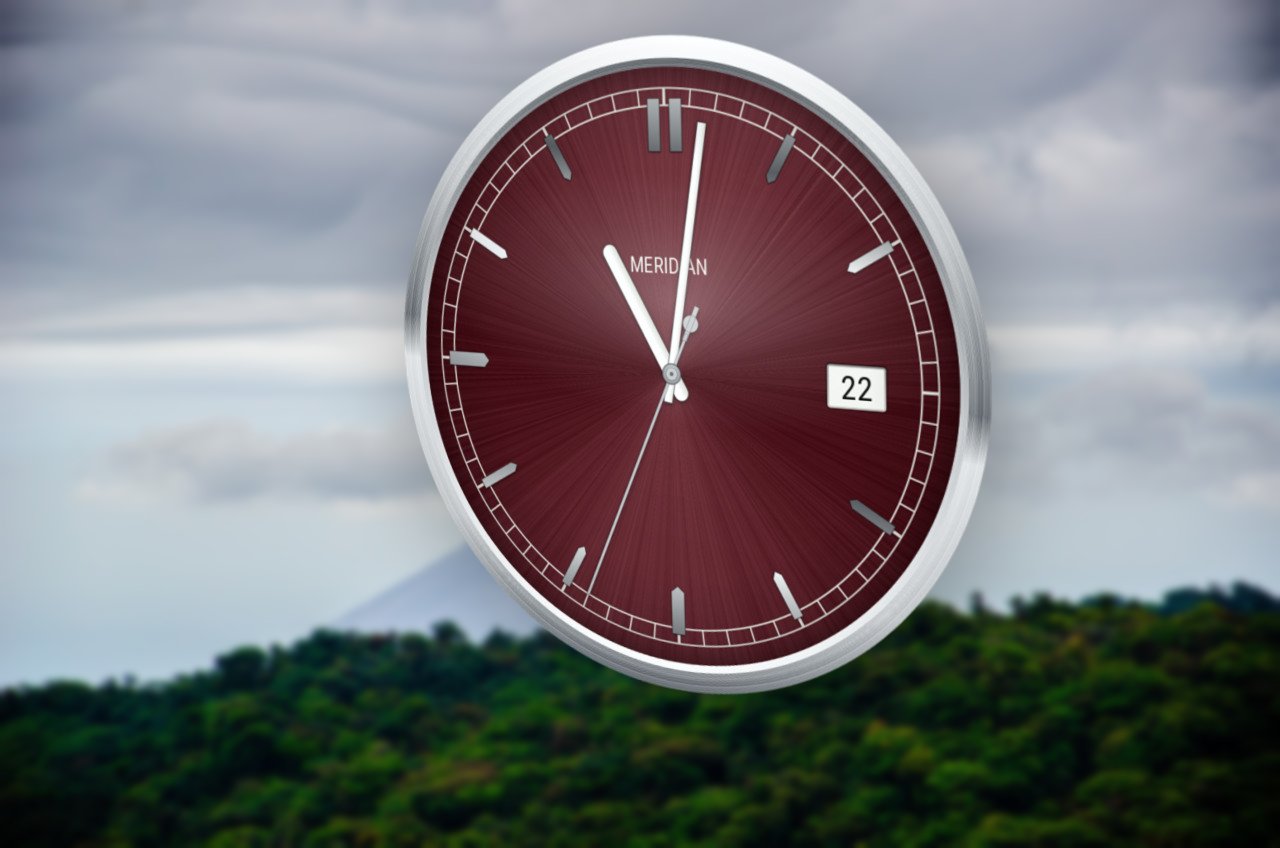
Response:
11.01.34
